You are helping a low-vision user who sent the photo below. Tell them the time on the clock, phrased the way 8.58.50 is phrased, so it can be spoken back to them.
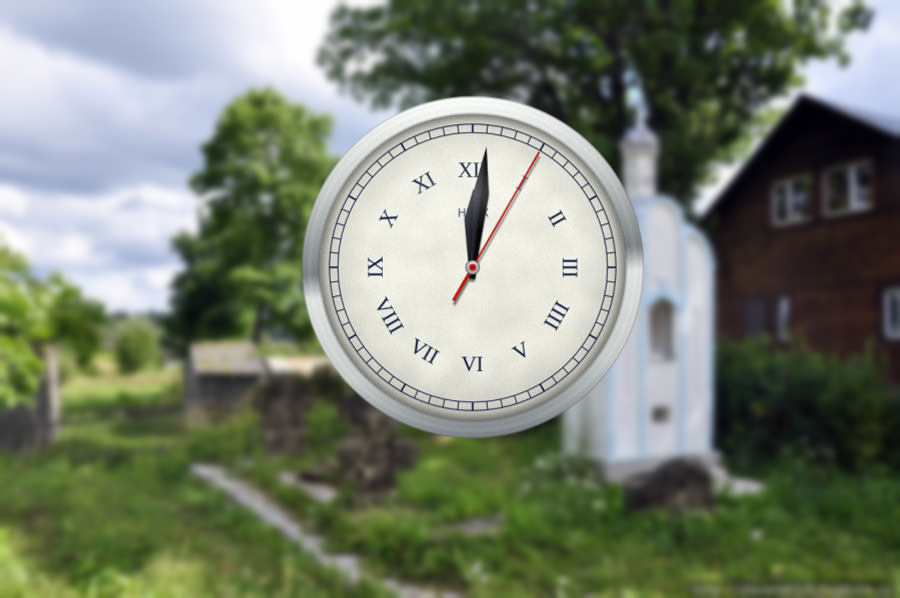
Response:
12.01.05
